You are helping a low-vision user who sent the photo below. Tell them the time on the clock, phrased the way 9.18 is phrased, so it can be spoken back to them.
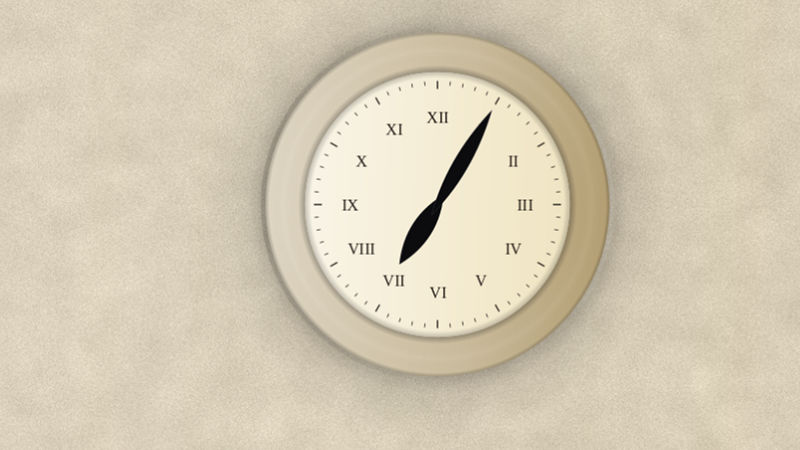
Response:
7.05
